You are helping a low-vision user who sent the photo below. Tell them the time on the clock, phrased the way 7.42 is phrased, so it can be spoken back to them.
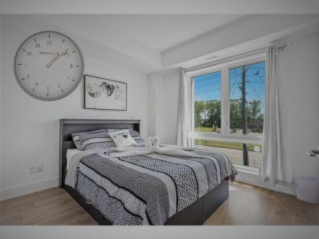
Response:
1.08
